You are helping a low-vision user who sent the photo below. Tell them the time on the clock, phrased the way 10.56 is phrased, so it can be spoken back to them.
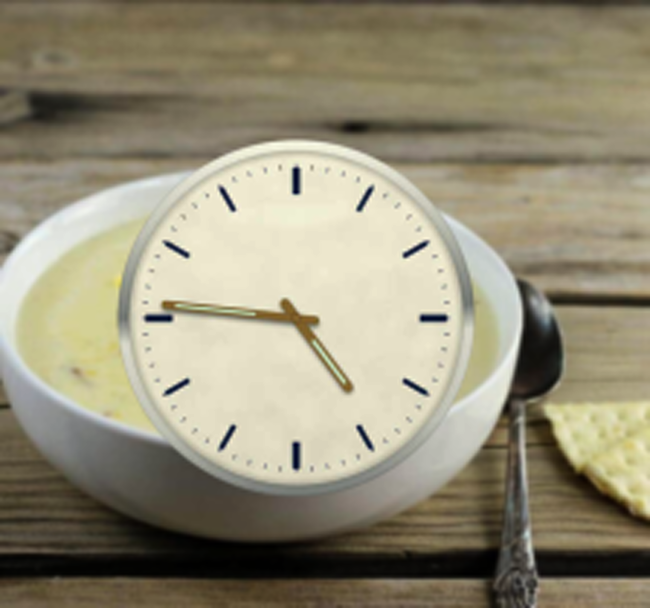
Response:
4.46
